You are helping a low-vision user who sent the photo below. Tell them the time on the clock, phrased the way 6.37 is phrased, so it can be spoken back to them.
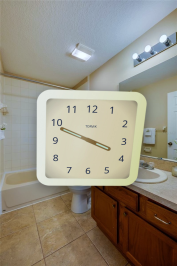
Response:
3.49
